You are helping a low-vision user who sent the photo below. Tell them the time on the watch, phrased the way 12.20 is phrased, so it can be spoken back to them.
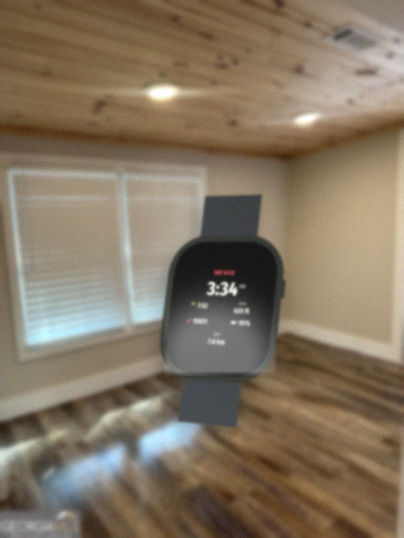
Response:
3.34
